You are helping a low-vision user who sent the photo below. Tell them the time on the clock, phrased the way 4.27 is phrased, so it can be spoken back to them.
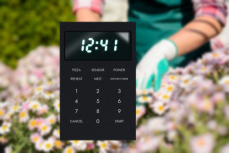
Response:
12.41
